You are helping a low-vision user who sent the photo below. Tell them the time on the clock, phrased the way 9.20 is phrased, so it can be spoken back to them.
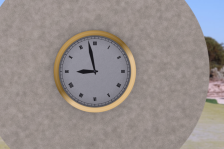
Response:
8.58
